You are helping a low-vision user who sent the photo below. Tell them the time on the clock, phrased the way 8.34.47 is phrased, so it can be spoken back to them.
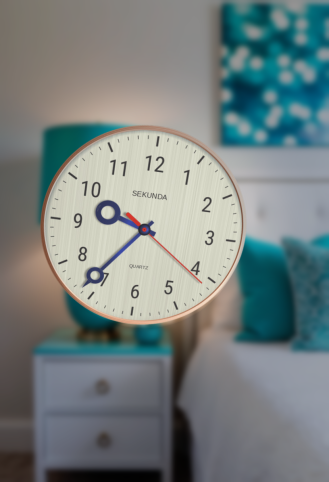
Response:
9.36.21
